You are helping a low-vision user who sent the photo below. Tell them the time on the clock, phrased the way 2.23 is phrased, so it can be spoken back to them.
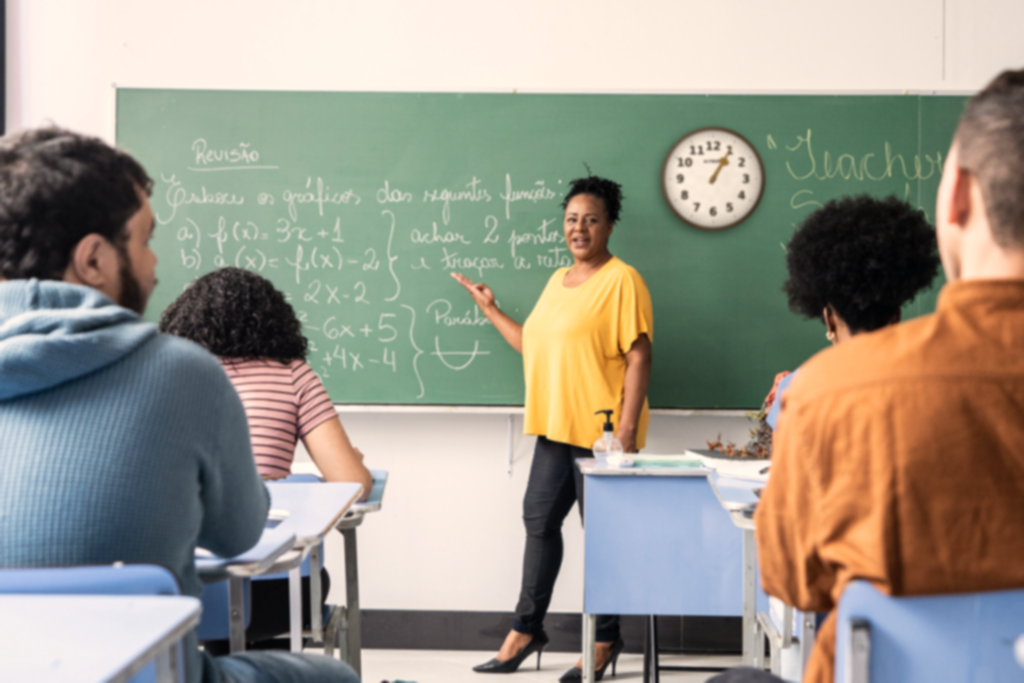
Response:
1.05
